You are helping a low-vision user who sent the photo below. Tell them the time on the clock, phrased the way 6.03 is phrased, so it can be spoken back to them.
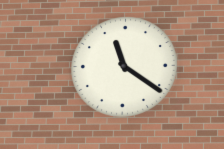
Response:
11.21
